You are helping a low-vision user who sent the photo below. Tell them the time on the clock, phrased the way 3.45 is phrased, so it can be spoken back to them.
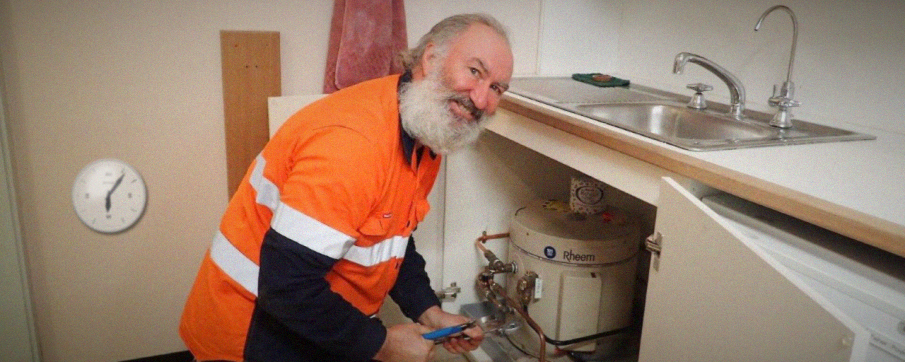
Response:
6.06
